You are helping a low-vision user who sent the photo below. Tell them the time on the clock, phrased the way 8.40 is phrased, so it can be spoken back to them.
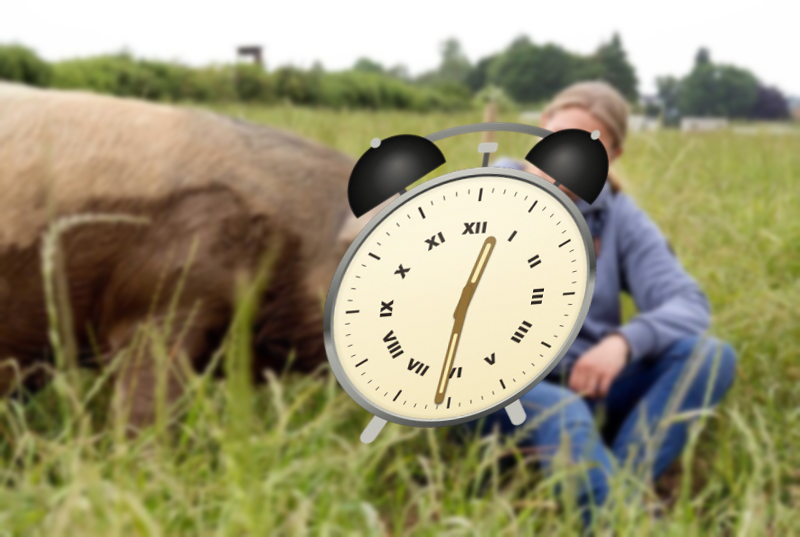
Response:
12.31
